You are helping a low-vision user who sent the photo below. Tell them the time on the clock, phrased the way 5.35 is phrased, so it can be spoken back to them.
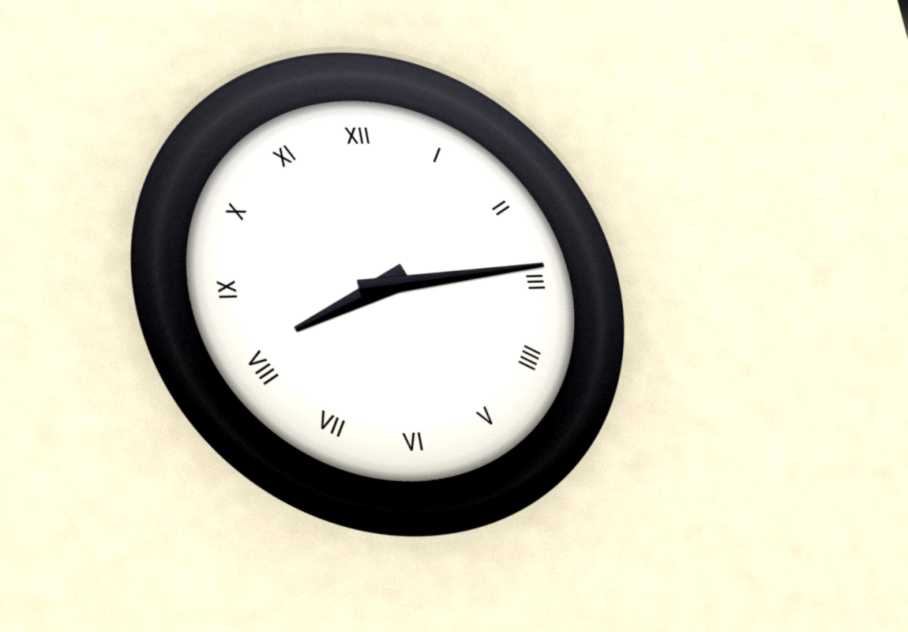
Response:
8.14
